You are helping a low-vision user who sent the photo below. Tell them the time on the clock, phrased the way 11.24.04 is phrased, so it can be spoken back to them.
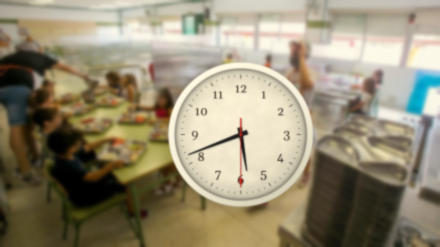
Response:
5.41.30
